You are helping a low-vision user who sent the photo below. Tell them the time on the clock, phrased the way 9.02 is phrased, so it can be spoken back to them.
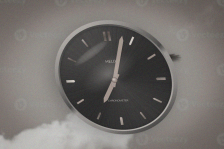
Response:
7.03
